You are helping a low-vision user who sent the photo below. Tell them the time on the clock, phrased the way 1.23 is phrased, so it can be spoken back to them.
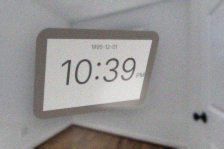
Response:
10.39
